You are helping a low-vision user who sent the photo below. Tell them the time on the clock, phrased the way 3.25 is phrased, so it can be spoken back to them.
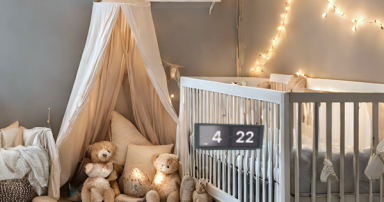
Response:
4.22
